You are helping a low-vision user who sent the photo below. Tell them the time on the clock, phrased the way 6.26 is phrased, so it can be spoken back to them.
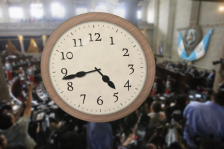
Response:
4.43
